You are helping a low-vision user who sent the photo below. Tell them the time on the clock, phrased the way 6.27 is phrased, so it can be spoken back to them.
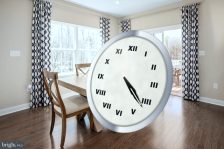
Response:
4.22
